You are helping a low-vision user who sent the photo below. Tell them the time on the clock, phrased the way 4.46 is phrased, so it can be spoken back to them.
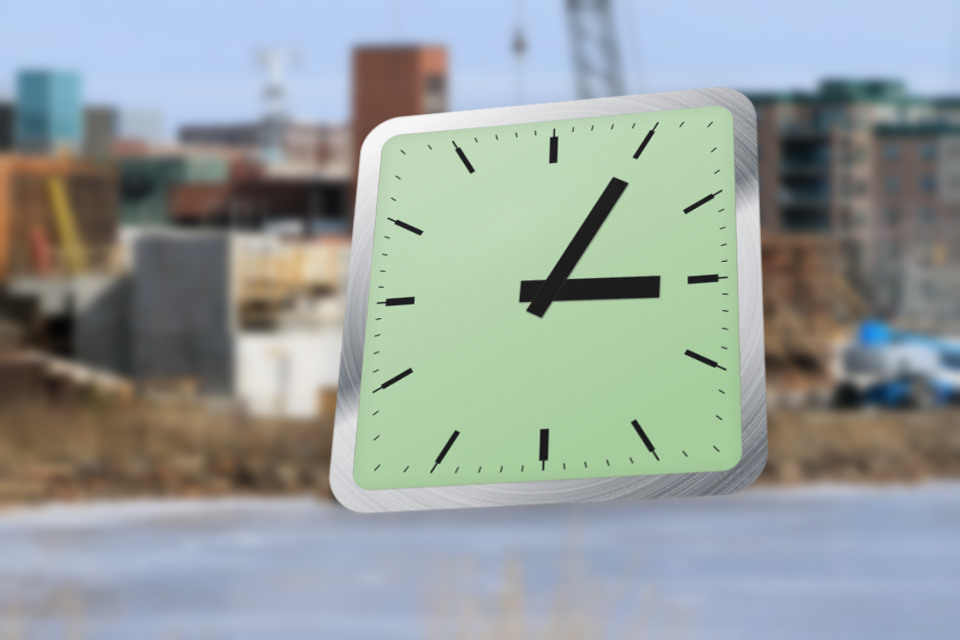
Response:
3.05
